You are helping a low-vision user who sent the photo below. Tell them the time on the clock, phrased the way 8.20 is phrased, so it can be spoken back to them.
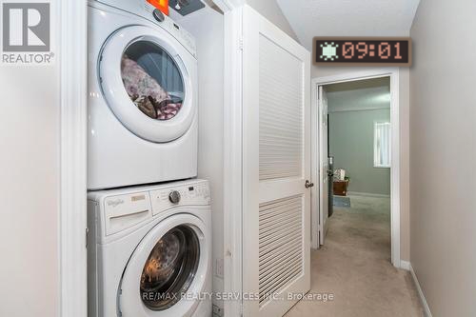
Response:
9.01
